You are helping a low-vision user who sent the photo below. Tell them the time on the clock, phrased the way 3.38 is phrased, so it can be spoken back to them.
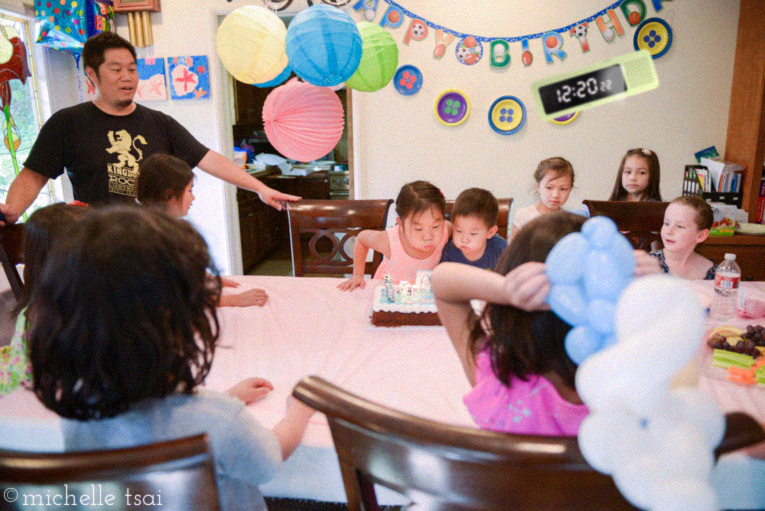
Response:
12.20
